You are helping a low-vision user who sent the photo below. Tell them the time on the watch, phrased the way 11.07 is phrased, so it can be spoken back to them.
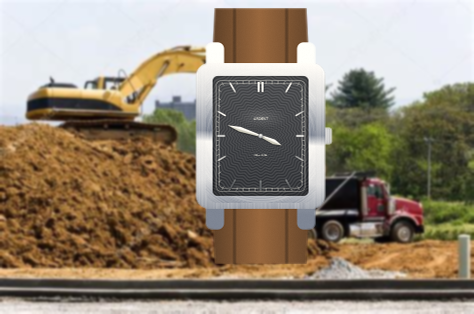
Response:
3.48
